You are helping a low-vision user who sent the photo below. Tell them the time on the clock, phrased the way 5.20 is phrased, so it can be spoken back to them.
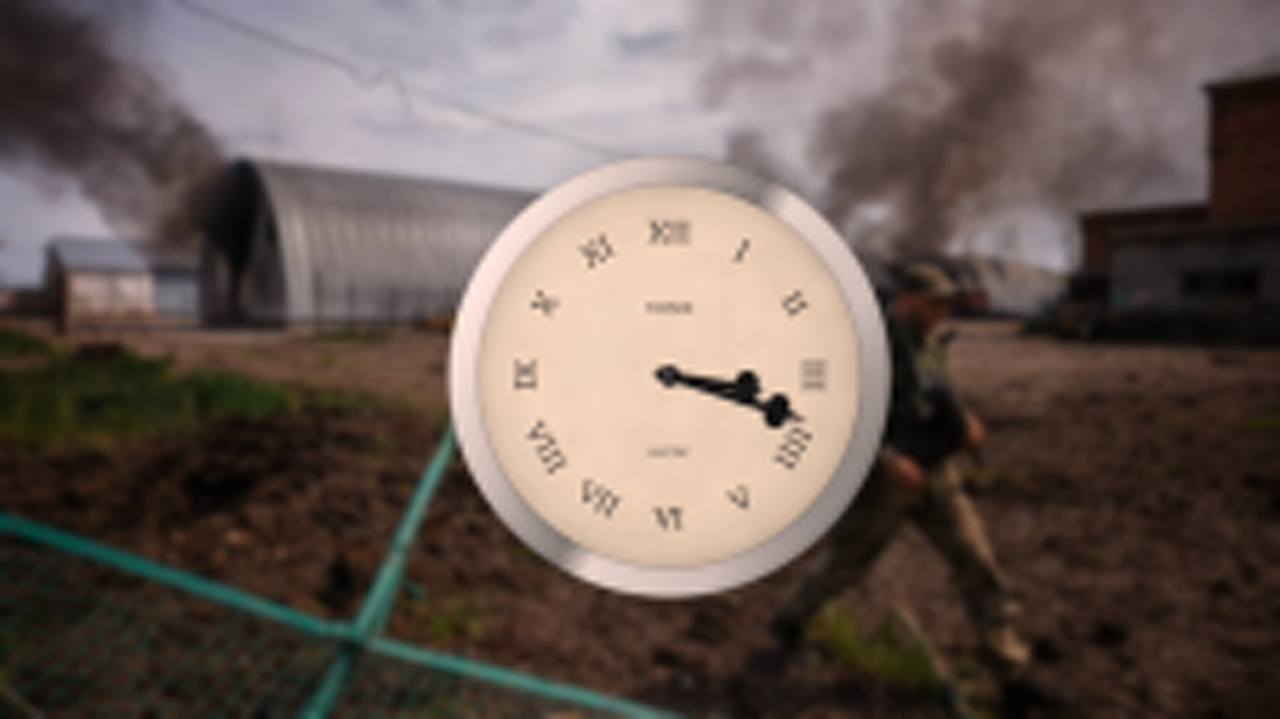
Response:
3.18
